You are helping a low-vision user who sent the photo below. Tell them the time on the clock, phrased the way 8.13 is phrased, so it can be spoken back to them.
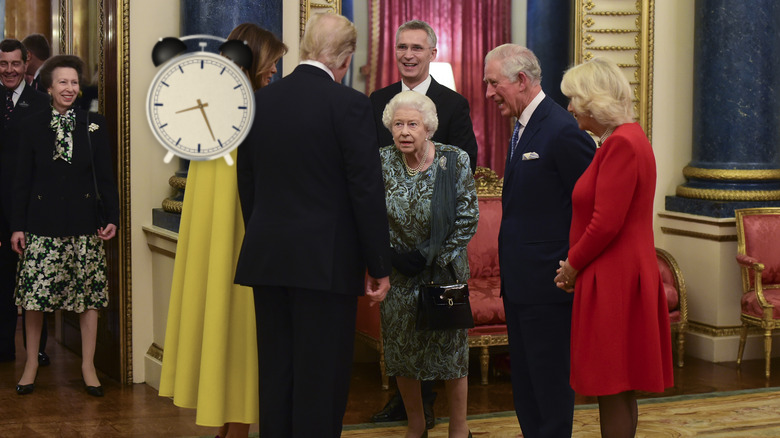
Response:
8.26
